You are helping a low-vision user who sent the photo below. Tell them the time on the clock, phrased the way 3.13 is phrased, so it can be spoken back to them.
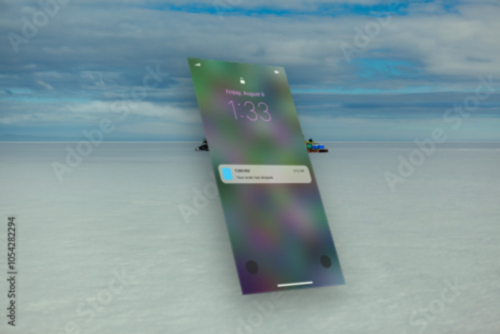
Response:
1.33
